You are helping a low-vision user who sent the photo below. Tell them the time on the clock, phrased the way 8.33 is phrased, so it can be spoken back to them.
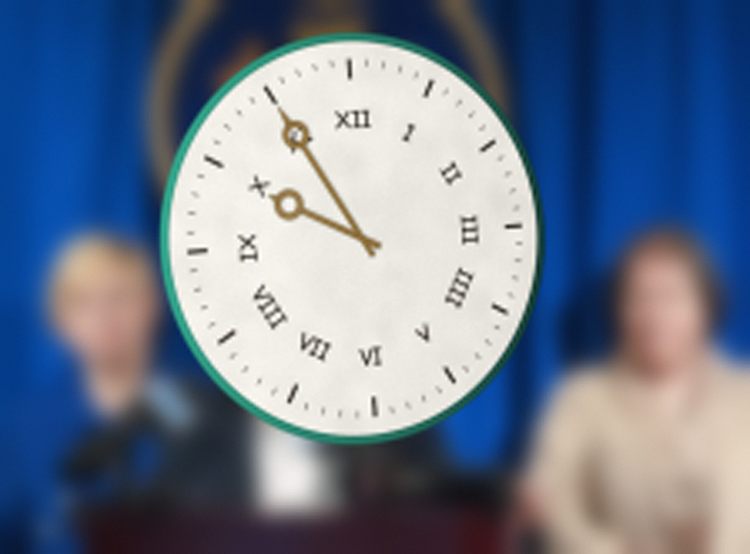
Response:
9.55
